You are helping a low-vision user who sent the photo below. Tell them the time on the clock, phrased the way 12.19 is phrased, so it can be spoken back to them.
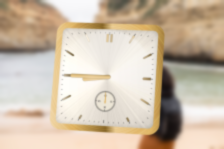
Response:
8.45
